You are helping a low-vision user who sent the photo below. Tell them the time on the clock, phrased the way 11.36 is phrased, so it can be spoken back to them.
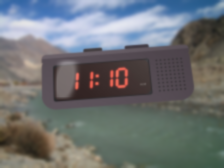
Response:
11.10
